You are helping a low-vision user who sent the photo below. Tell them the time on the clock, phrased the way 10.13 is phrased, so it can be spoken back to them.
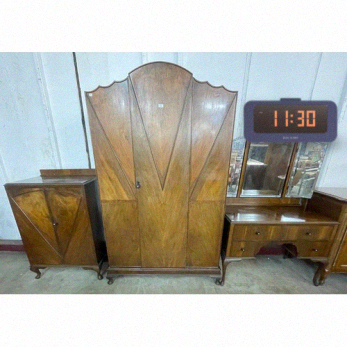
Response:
11.30
